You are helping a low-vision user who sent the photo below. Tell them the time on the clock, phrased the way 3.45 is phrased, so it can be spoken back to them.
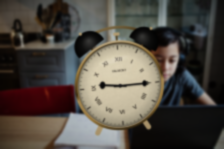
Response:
9.15
